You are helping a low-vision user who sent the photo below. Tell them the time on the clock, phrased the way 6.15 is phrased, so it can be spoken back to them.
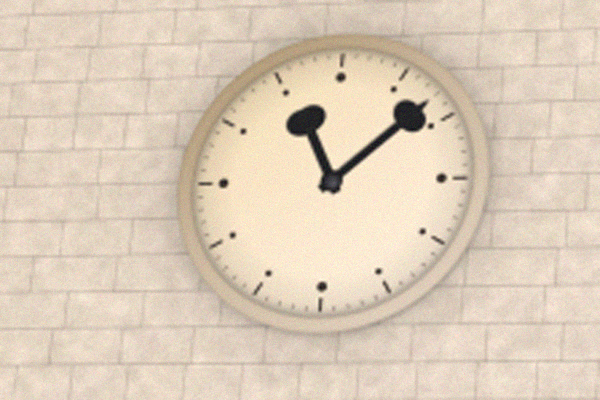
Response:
11.08
